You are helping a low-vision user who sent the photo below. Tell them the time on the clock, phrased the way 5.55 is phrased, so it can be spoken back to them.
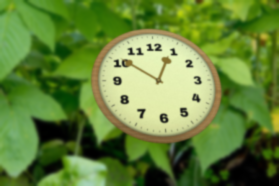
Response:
12.51
